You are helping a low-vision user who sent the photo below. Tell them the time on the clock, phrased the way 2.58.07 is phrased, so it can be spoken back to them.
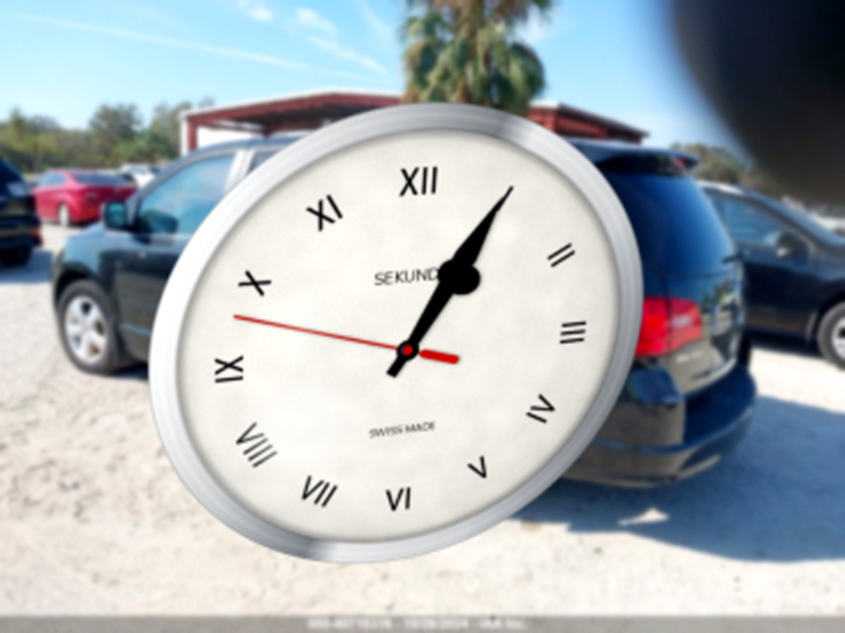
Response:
1.04.48
